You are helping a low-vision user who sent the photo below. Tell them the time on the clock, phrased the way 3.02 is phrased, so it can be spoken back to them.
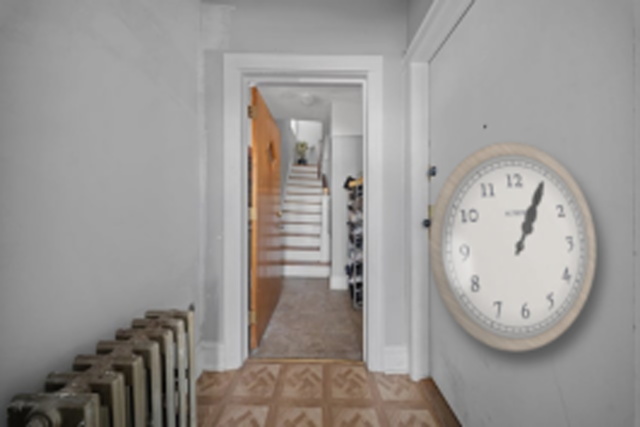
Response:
1.05
